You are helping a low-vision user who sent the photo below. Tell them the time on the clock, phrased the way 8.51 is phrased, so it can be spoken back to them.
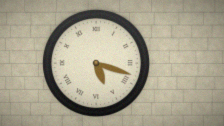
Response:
5.18
